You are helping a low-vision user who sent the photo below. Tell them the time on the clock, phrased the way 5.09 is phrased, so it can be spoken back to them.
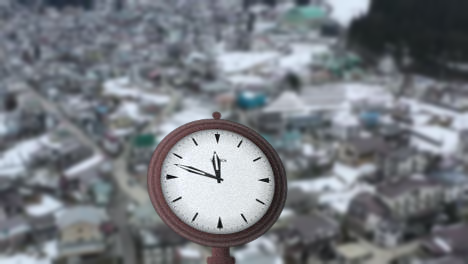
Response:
11.48
